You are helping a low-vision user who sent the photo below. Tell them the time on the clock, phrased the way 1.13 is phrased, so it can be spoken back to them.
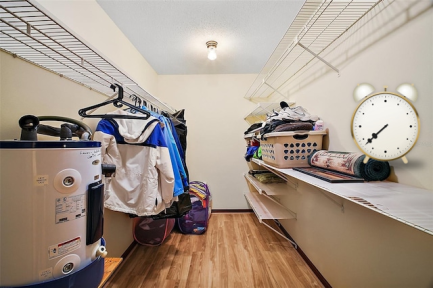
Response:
7.38
